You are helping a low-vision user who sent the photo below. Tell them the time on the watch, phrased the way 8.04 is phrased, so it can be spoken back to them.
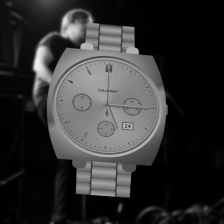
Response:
5.15
